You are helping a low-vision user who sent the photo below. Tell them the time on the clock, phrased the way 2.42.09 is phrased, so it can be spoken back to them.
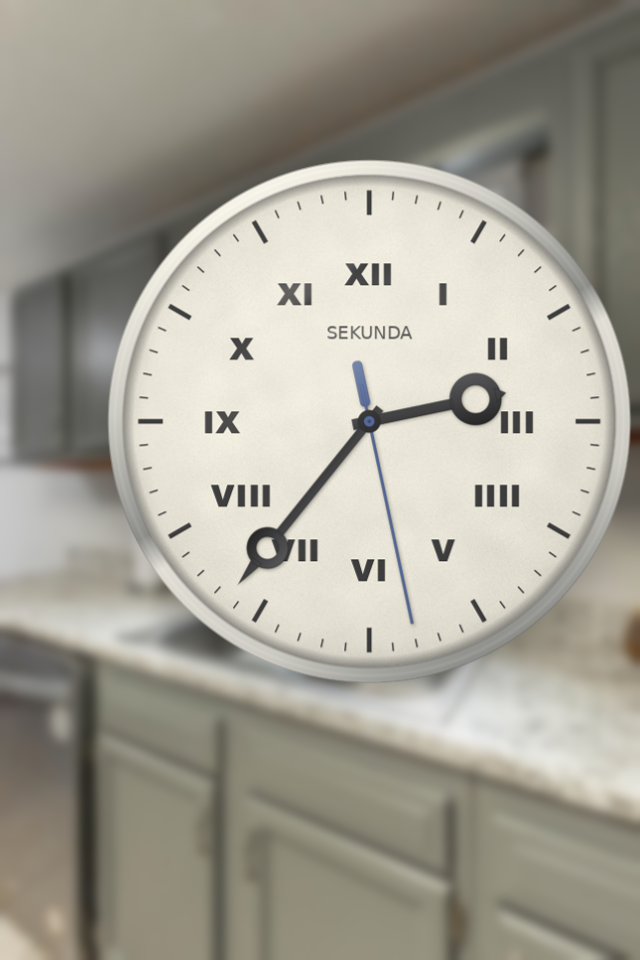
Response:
2.36.28
